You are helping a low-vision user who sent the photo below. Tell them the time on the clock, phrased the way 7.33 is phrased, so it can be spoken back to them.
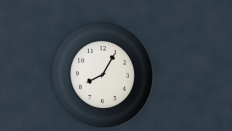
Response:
8.05
